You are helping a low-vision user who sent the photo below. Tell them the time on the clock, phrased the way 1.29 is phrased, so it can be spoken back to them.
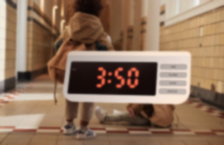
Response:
3.50
